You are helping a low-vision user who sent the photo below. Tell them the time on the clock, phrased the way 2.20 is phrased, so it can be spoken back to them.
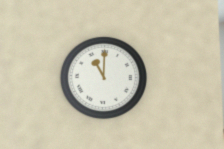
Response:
11.00
